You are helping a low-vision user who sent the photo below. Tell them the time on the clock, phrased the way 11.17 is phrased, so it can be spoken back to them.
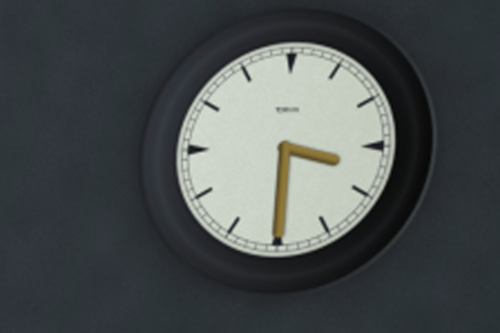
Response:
3.30
